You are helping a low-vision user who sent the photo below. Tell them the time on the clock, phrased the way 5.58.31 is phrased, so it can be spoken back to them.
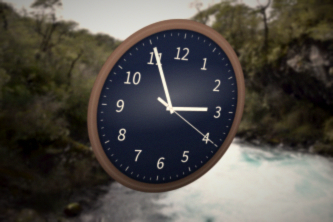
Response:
2.55.20
